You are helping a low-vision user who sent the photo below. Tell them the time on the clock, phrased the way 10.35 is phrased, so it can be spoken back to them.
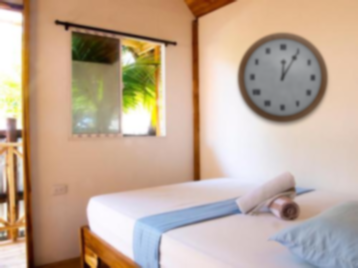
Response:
12.05
